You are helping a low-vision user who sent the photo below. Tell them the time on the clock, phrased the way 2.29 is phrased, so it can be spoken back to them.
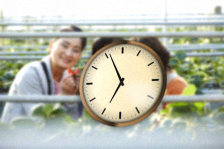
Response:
6.56
